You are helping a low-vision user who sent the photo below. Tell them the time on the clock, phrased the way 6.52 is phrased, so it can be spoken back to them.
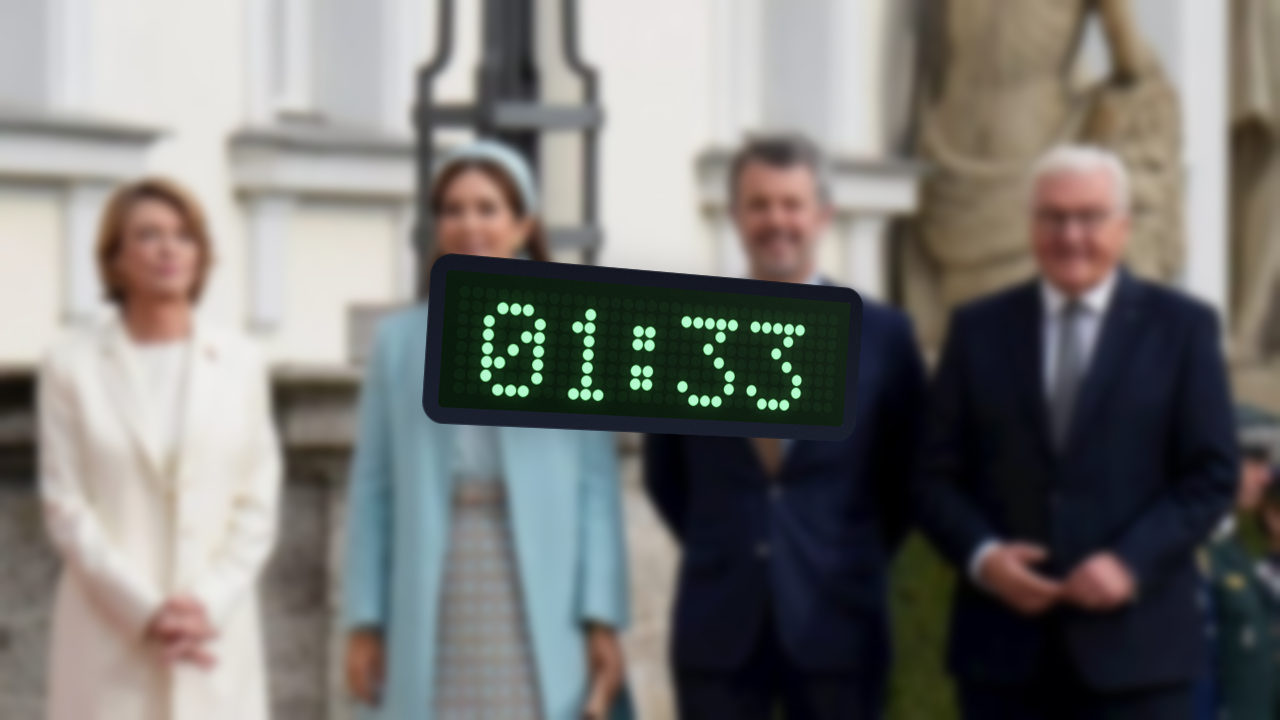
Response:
1.33
